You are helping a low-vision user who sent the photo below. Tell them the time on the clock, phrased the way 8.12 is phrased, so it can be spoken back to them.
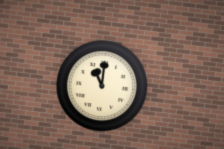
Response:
11.00
